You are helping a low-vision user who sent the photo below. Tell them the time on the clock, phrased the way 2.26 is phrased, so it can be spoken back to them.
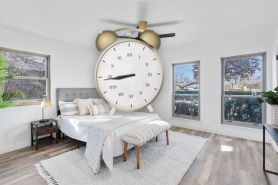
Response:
8.44
